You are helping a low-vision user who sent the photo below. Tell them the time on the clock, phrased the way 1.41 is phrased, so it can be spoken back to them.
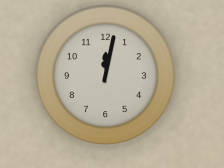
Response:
12.02
